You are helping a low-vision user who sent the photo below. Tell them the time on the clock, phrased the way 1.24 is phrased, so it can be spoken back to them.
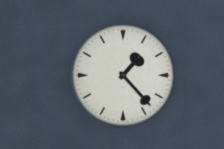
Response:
1.23
